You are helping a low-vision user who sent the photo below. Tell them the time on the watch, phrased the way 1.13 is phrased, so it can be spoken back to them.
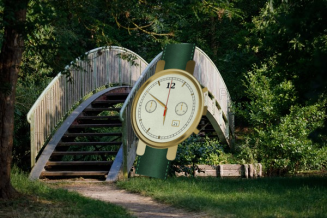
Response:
5.50
